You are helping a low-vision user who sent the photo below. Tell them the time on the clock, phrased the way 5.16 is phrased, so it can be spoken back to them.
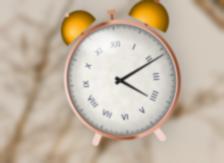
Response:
4.11
